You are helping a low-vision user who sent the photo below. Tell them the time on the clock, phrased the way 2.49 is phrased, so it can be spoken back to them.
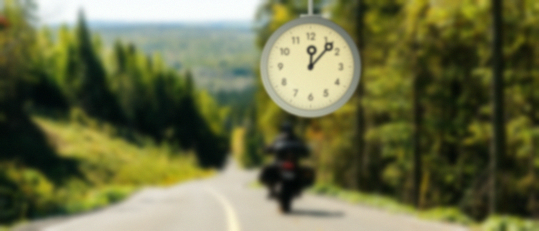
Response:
12.07
